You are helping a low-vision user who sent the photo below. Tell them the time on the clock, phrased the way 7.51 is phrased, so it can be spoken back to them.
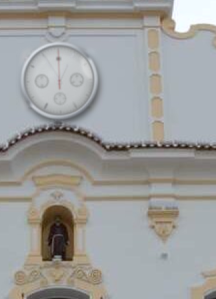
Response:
12.55
